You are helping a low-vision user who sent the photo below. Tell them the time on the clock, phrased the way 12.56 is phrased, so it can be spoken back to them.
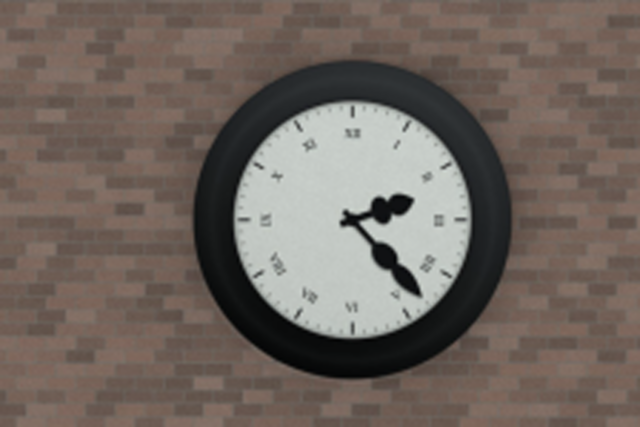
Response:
2.23
